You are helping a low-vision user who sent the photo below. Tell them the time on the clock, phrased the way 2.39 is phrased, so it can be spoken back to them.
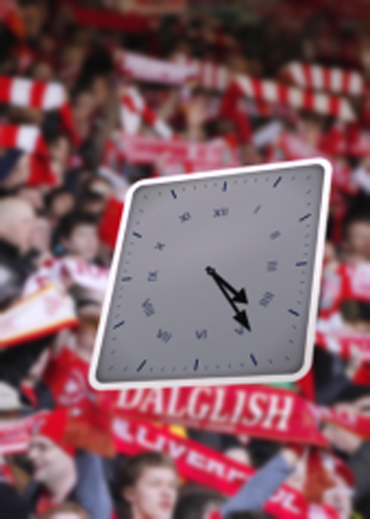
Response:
4.24
